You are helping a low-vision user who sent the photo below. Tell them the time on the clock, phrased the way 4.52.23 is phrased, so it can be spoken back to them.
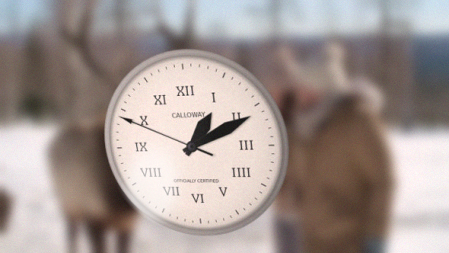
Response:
1.10.49
